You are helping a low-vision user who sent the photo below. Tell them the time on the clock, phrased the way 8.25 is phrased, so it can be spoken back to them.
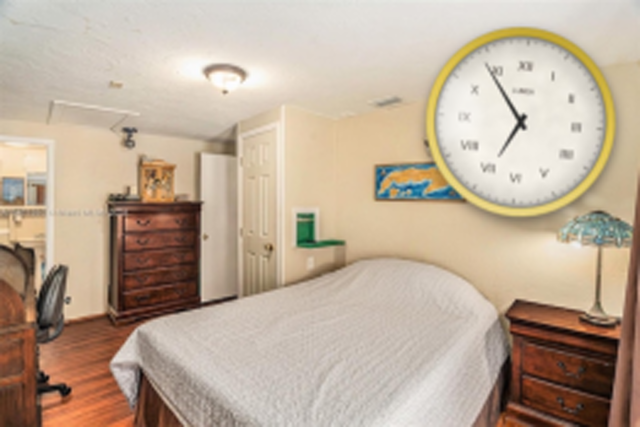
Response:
6.54
